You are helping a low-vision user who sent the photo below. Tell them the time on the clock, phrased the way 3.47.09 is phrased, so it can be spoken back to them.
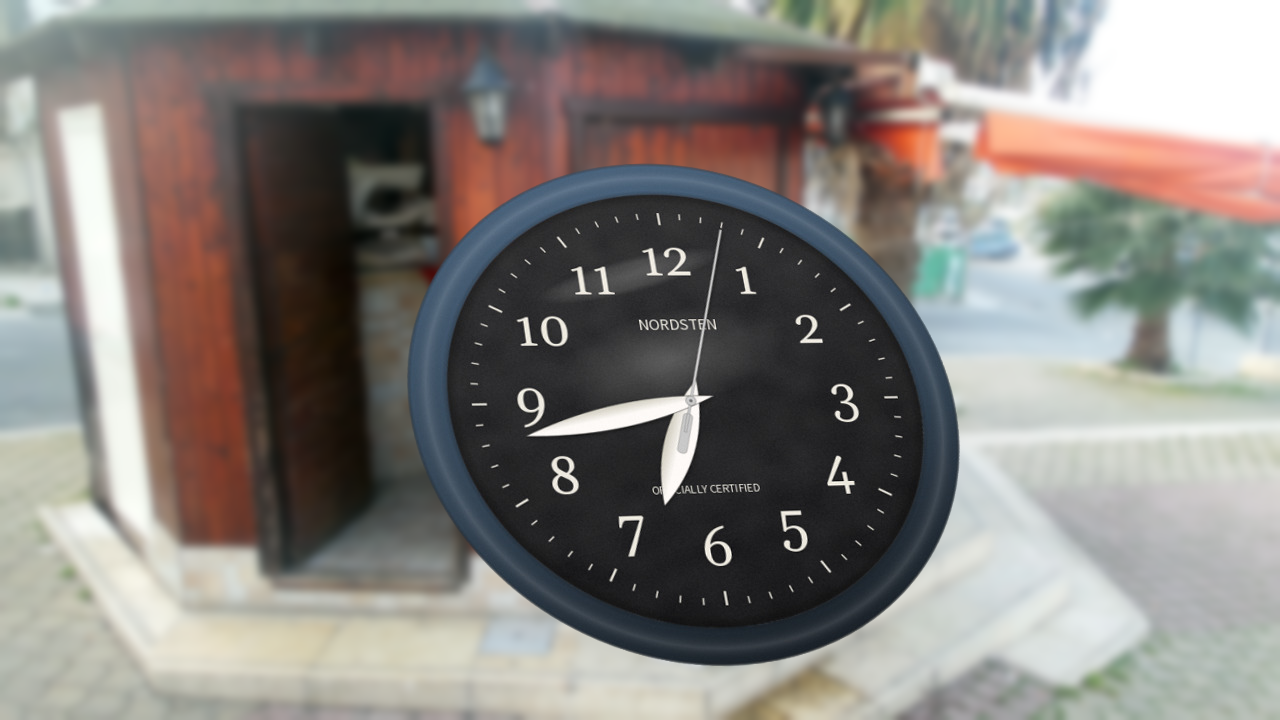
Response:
6.43.03
